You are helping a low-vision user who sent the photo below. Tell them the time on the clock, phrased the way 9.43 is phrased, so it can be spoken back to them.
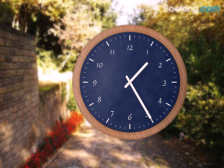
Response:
1.25
